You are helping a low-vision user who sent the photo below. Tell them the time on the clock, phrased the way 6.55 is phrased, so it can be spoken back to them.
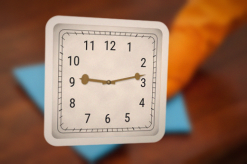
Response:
9.13
